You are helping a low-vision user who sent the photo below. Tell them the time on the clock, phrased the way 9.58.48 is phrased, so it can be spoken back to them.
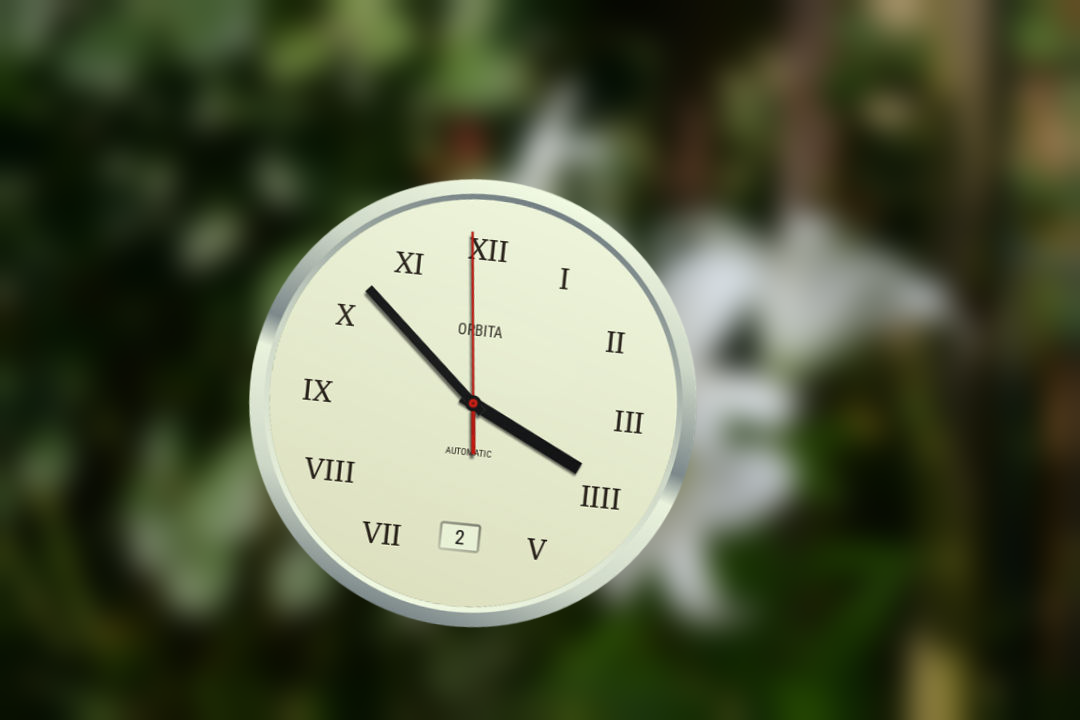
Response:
3.51.59
